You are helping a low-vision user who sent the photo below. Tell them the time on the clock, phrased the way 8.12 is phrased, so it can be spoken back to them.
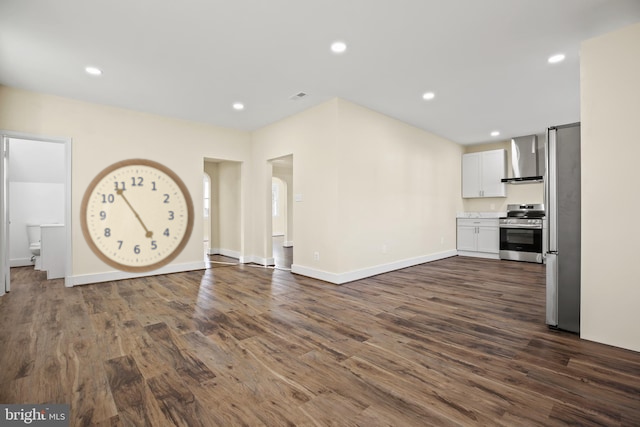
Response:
4.54
